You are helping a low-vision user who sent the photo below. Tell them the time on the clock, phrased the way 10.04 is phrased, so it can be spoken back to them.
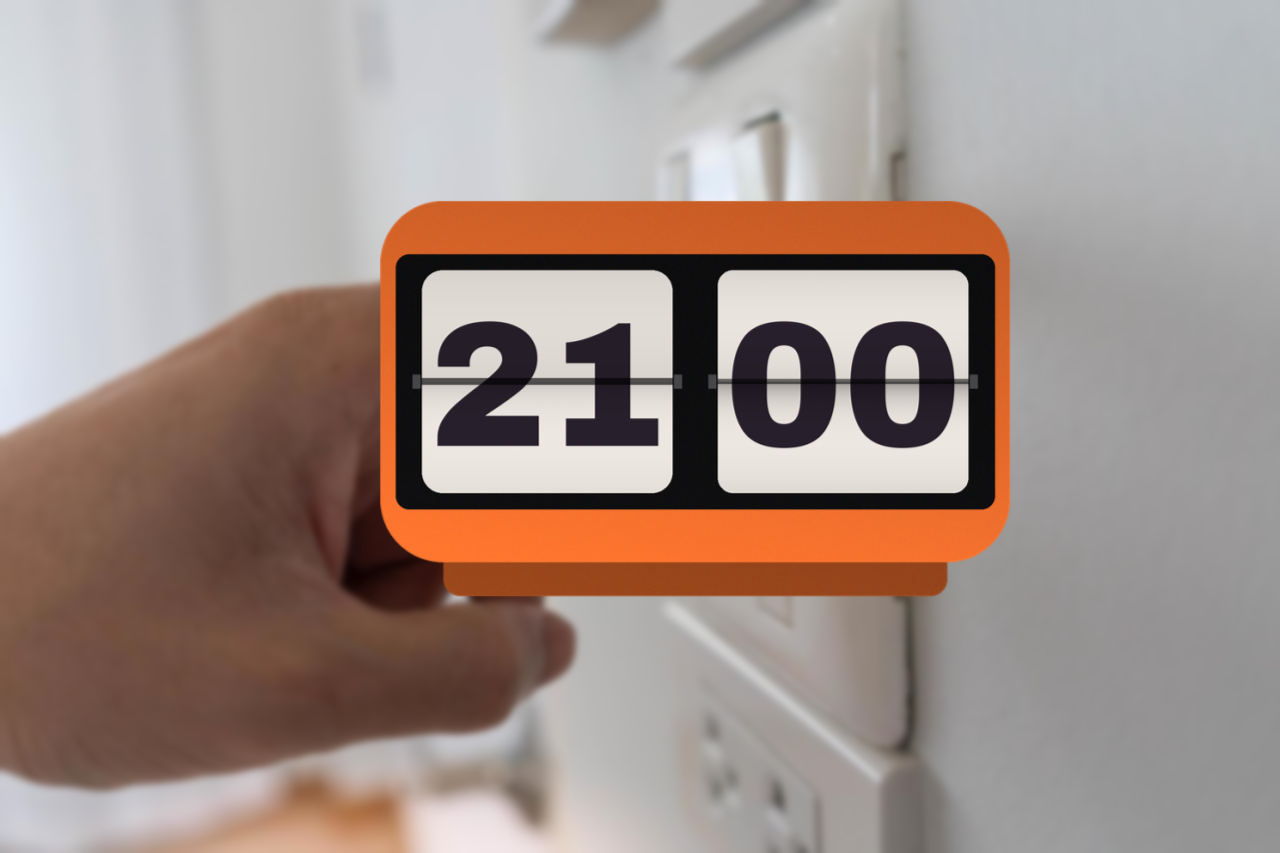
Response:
21.00
